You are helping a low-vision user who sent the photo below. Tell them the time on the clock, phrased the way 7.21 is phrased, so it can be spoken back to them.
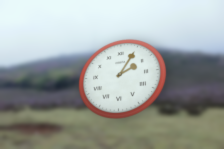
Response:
2.05
